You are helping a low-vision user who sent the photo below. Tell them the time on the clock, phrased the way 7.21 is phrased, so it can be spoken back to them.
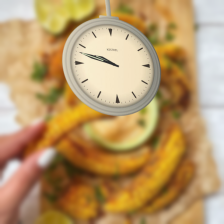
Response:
9.48
